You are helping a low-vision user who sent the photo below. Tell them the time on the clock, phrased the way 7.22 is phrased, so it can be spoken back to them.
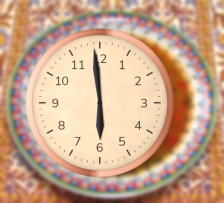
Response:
5.59
